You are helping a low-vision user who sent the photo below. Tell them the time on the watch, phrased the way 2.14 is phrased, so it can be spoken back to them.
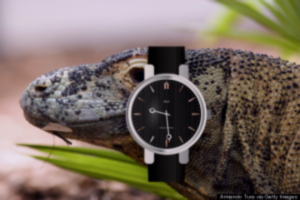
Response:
9.29
